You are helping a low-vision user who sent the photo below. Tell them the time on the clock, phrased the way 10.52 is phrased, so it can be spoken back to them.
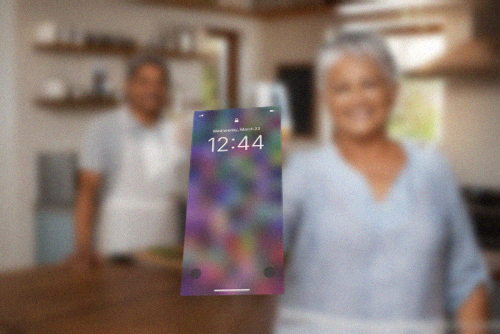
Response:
12.44
